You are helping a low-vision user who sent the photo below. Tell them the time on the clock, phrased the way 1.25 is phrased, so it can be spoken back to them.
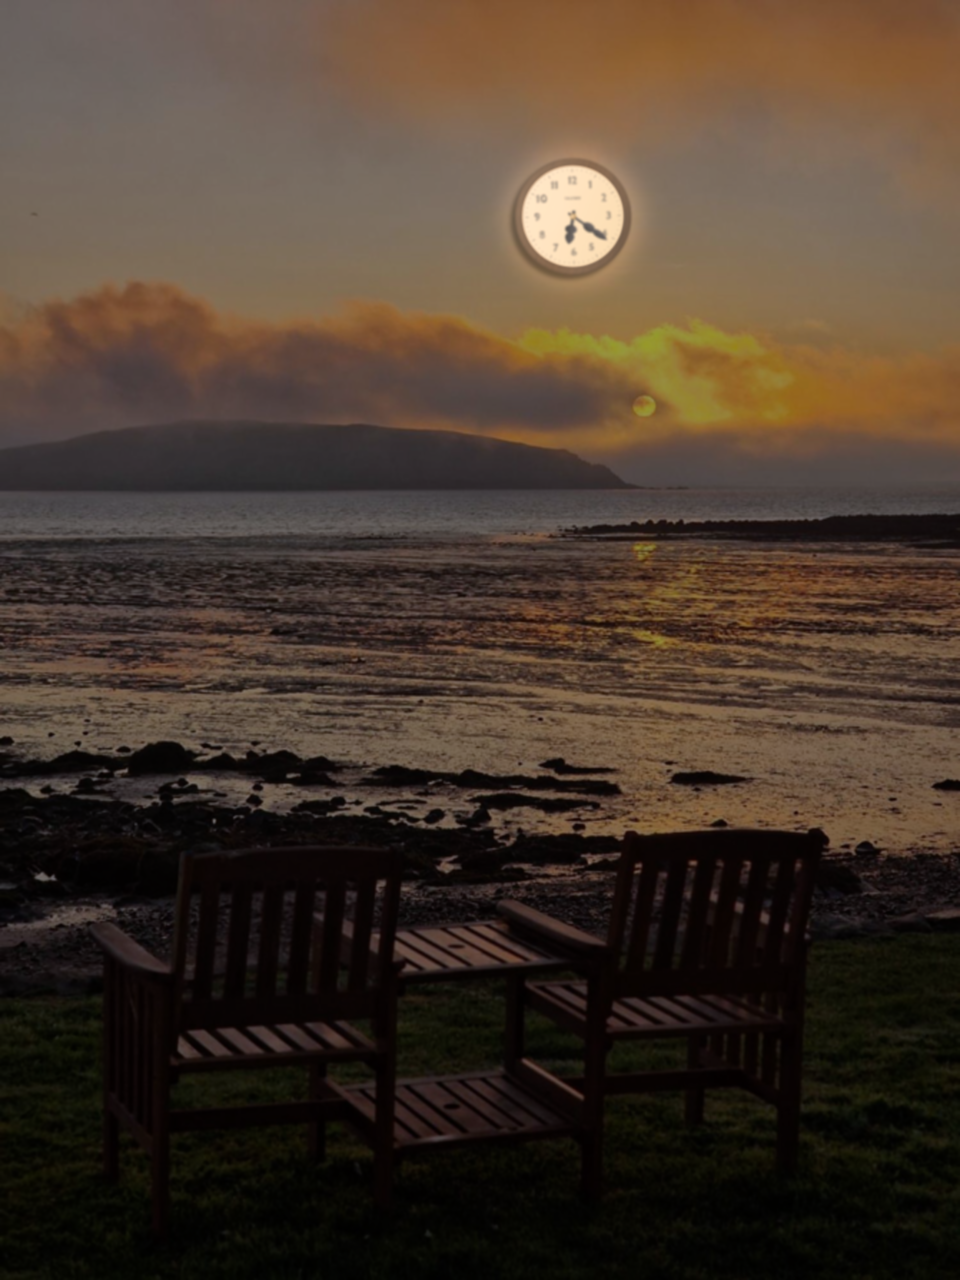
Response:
6.21
